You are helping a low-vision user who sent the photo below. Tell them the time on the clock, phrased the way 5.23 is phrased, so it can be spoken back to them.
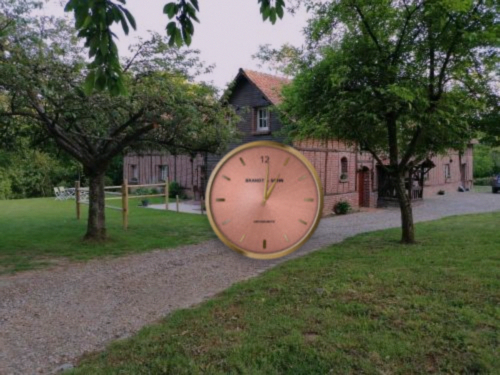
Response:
1.01
